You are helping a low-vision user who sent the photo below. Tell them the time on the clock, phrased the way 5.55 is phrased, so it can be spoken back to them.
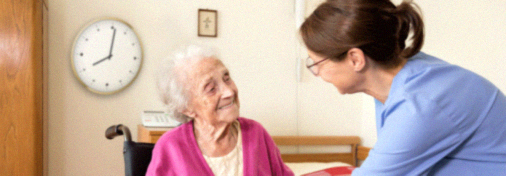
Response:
8.01
